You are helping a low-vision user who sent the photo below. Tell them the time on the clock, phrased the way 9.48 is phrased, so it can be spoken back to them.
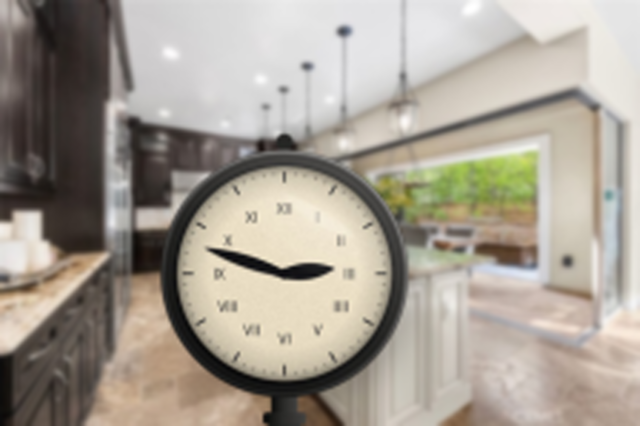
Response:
2.48
